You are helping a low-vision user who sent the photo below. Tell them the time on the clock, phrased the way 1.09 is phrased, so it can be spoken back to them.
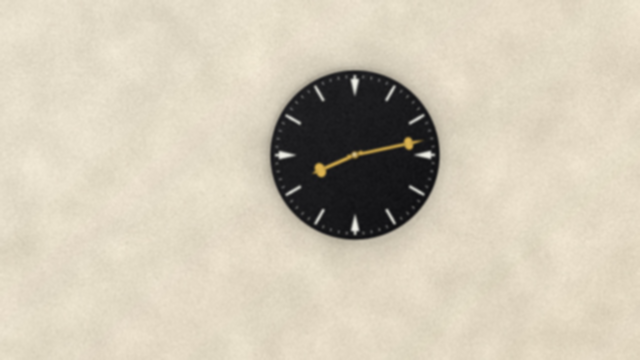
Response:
8.13
